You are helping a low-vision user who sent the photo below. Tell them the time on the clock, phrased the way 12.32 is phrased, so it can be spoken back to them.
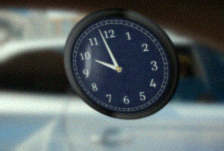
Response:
9.58
